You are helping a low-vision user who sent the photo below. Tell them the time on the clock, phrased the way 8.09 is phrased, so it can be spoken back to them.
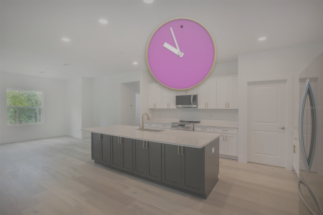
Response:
9.56
